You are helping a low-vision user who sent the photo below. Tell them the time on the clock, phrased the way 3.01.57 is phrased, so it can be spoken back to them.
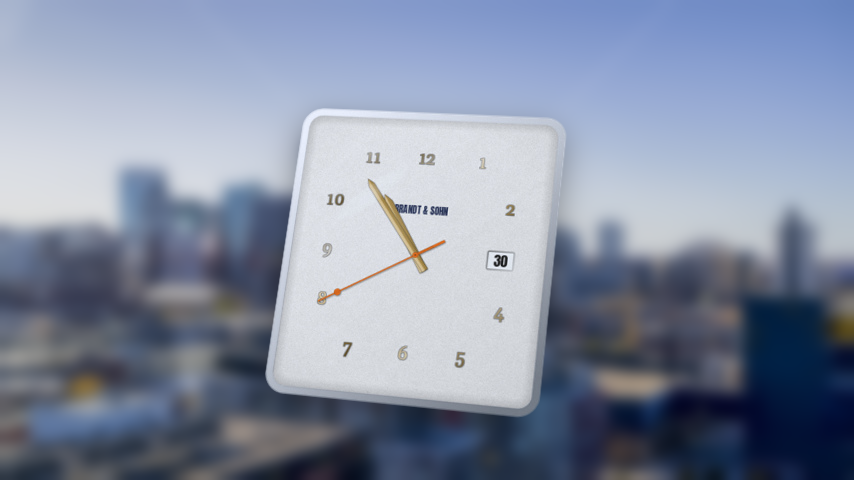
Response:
10.53.40
